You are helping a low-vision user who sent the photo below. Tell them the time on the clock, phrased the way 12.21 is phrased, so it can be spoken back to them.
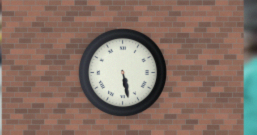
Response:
5.28
